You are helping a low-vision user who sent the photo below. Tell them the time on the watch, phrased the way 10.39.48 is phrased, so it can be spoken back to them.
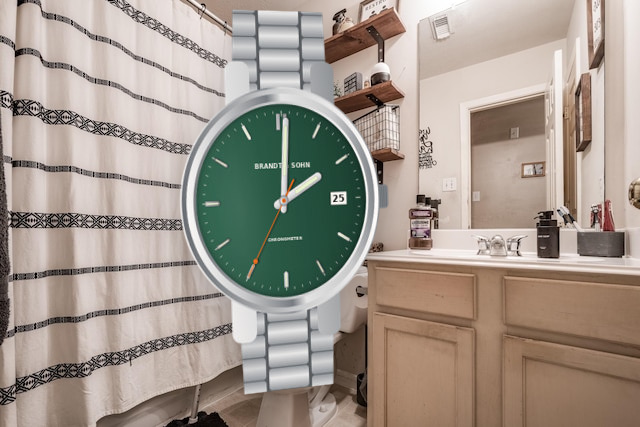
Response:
2.00.35
